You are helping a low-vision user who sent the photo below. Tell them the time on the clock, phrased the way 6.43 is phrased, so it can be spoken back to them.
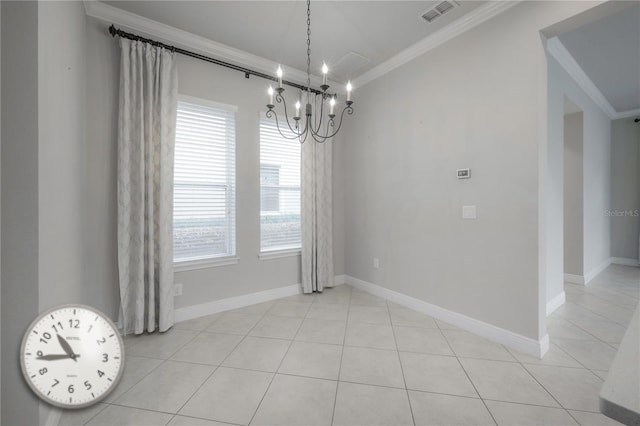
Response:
10.44
